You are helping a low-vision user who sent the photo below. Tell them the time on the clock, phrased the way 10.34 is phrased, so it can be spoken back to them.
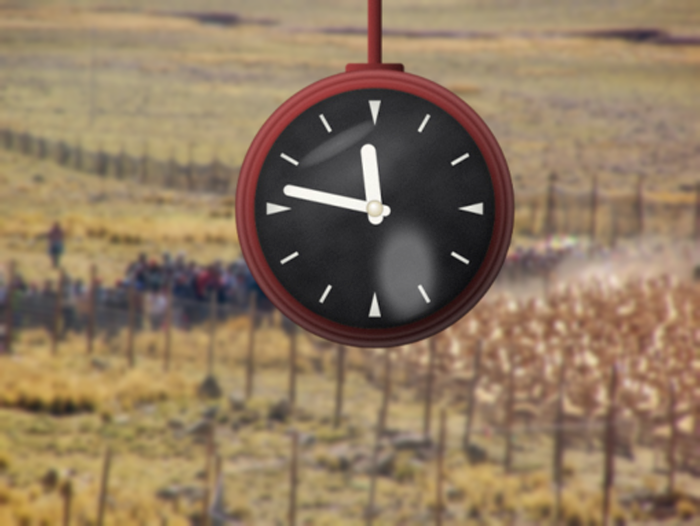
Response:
11.47
